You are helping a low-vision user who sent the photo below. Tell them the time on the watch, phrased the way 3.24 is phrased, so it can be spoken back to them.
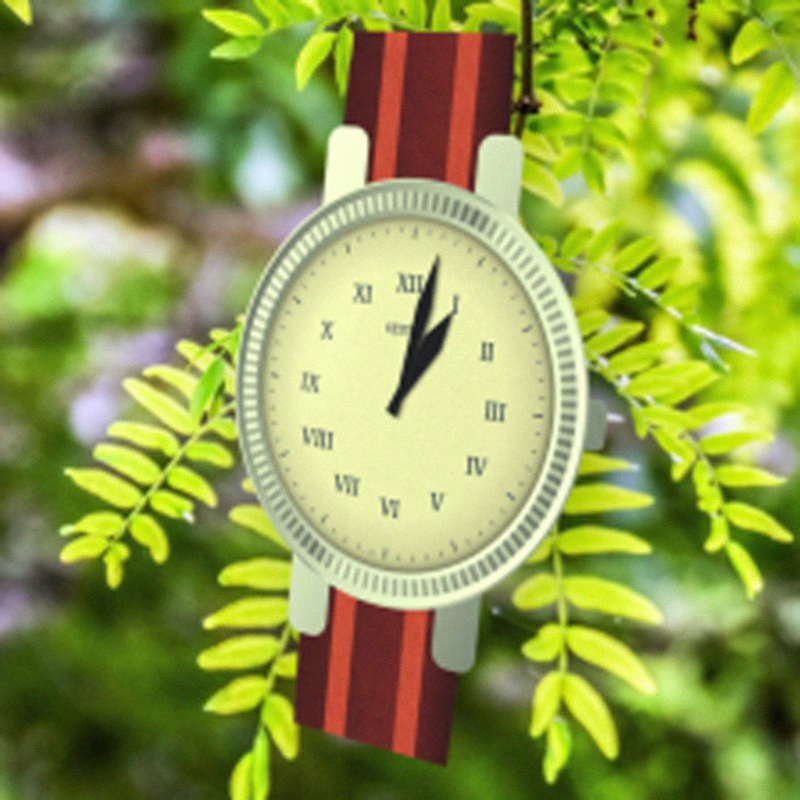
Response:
1.02
